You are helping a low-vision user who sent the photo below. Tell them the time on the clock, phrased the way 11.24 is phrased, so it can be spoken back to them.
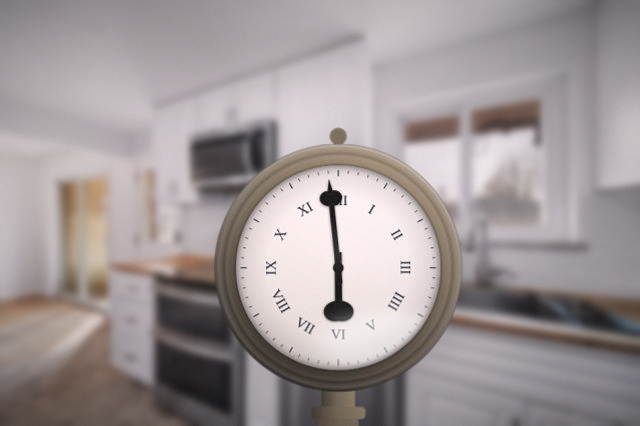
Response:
5.59
